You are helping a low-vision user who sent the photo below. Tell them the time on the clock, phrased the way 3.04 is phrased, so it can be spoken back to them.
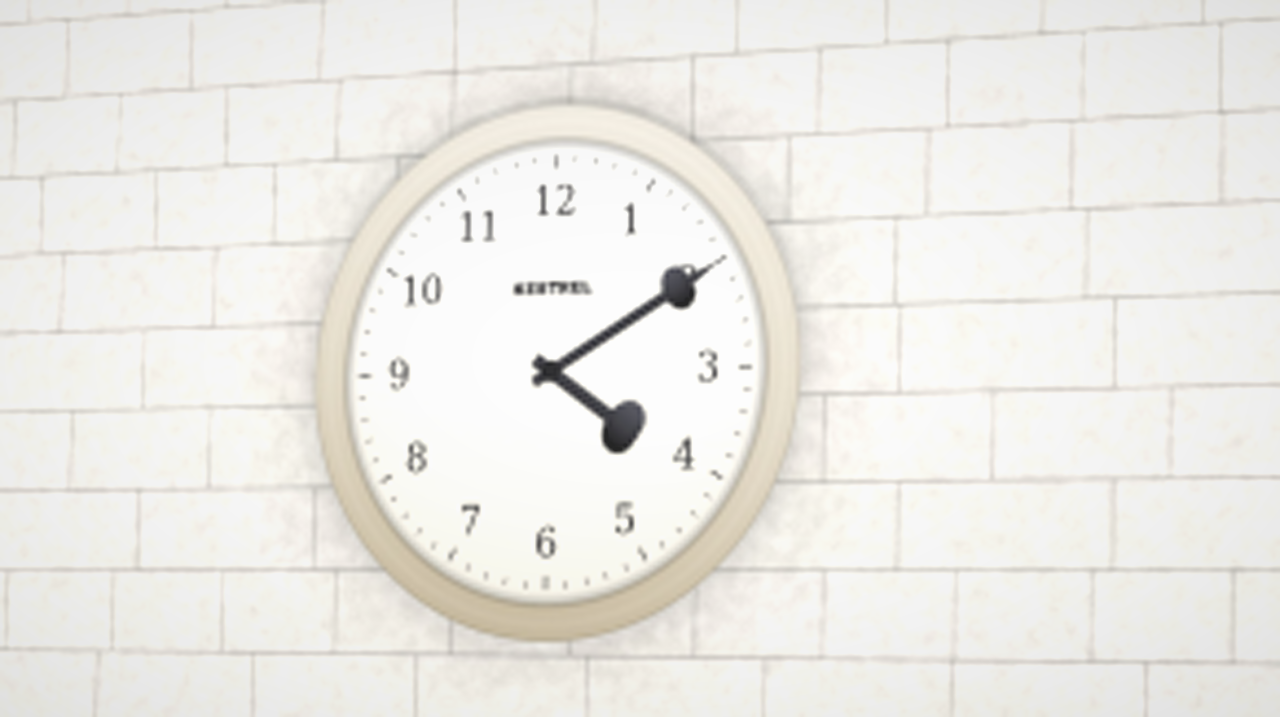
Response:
4.10
